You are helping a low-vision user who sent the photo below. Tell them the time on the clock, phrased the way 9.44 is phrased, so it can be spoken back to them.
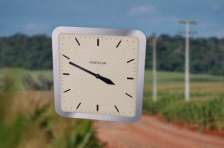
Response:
3.49
